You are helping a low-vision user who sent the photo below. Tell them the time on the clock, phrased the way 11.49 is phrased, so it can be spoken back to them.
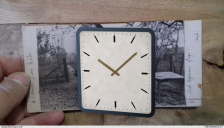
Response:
10.08
